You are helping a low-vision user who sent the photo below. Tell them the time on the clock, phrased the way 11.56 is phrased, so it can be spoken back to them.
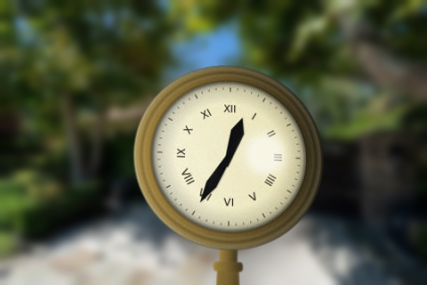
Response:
12.35
